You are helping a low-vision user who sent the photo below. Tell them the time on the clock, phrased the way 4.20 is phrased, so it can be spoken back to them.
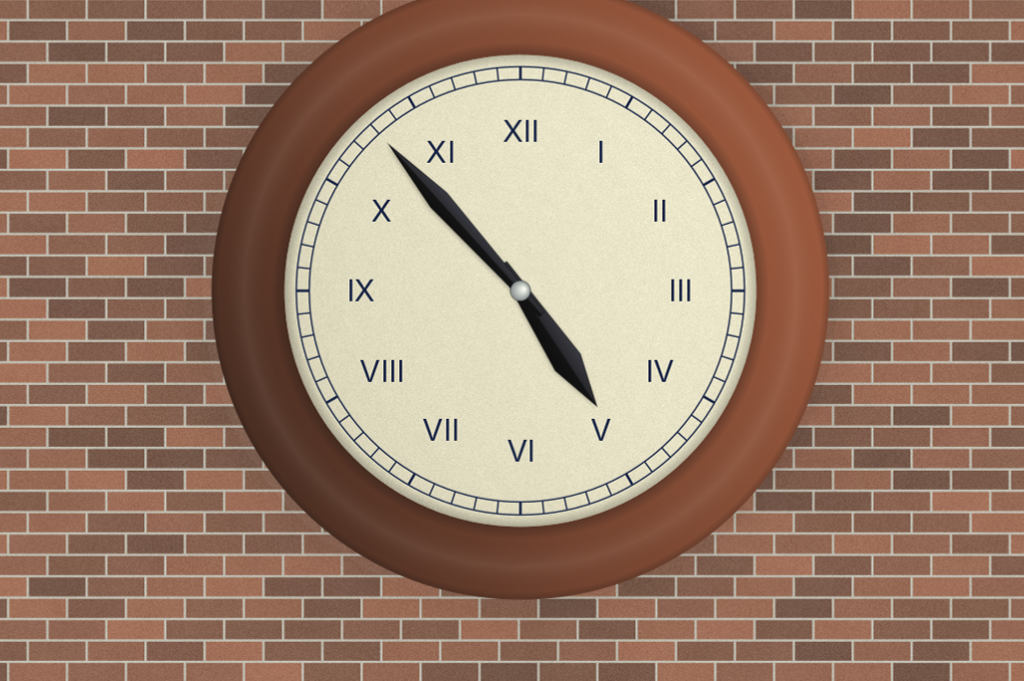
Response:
4.53
